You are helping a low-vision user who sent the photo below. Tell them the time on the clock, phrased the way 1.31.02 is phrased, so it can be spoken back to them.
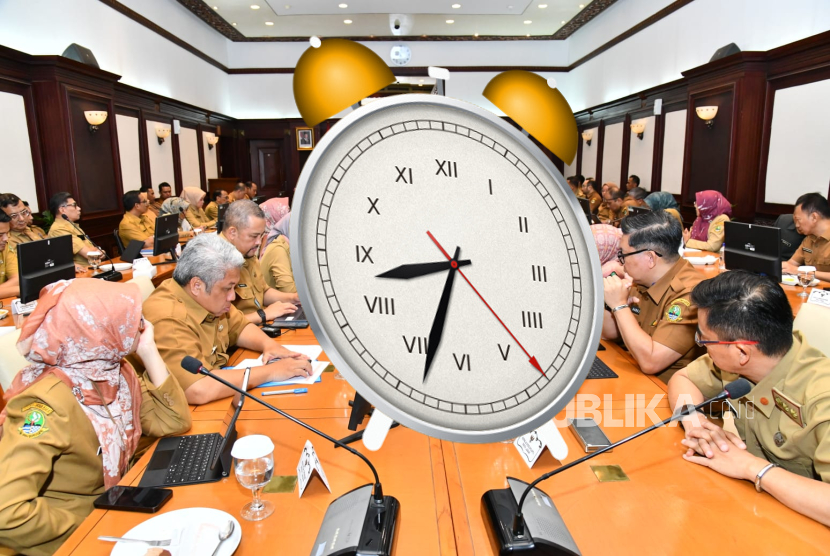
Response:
8.33.23
